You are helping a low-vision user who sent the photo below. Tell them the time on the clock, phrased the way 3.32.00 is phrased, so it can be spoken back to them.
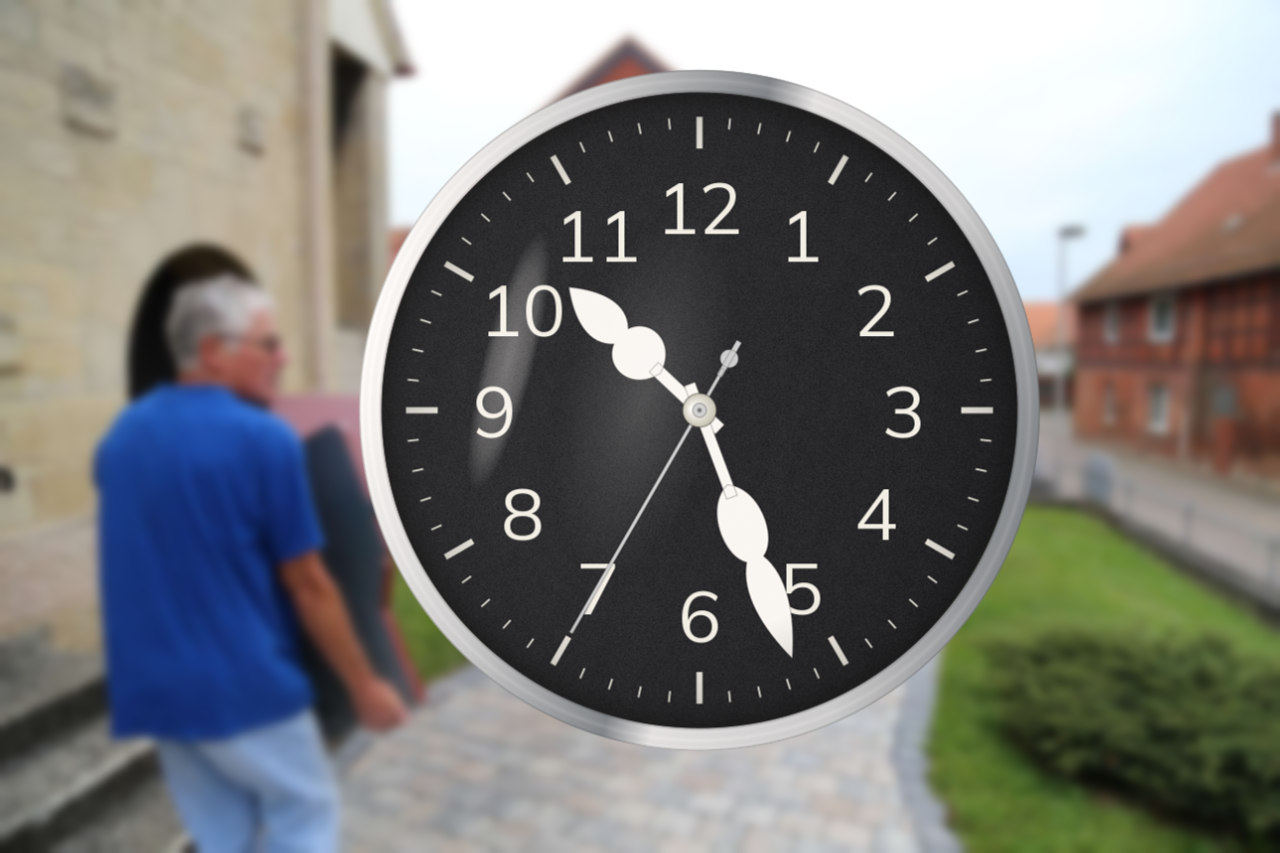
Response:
10.26.35
